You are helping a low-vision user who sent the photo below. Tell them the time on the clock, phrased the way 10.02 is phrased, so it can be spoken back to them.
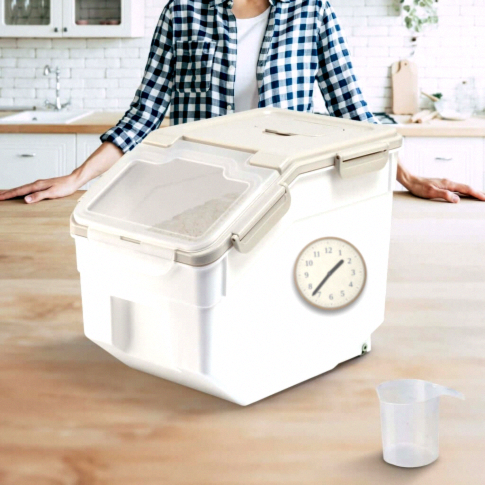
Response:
1.37
